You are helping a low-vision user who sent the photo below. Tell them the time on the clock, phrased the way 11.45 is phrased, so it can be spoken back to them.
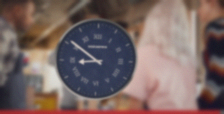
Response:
8.51
